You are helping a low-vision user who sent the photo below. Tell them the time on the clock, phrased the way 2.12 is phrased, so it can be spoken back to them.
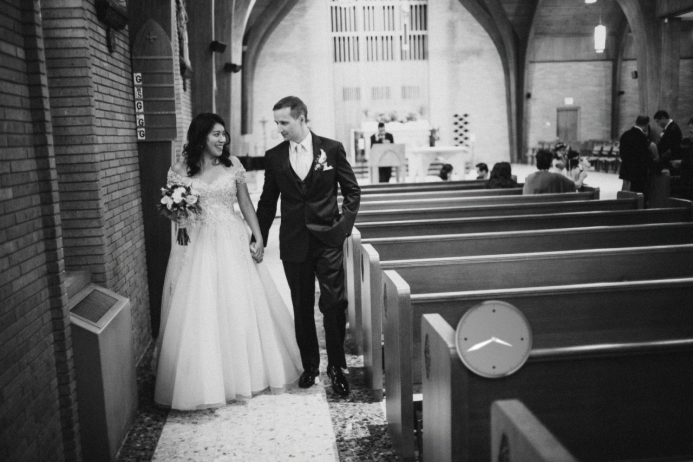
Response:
3.41
